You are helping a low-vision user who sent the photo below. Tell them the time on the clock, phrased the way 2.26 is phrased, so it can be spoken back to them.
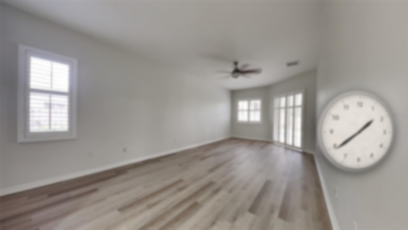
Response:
1.39
